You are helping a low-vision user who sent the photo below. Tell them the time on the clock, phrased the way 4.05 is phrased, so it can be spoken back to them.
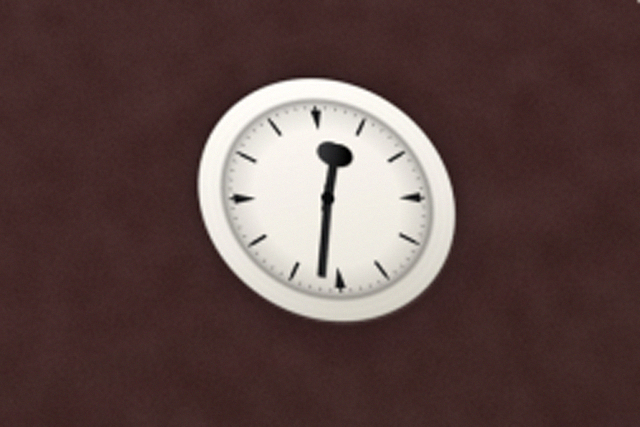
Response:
12.32
